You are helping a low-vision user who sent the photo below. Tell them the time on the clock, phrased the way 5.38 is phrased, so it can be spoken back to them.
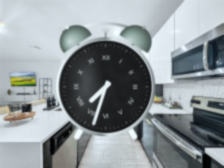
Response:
7.33
